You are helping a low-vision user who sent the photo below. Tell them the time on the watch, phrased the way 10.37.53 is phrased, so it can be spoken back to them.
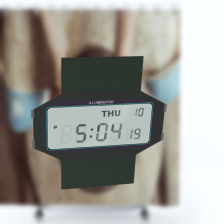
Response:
5.04.19
